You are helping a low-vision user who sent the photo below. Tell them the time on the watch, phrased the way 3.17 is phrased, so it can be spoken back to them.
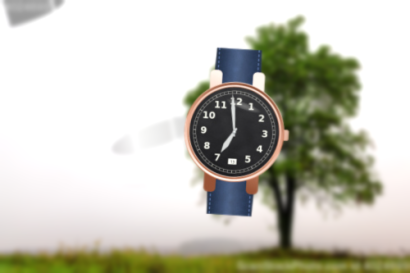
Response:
6.59
